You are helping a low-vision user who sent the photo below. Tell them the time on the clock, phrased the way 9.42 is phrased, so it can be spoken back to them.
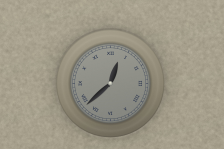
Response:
12.38
